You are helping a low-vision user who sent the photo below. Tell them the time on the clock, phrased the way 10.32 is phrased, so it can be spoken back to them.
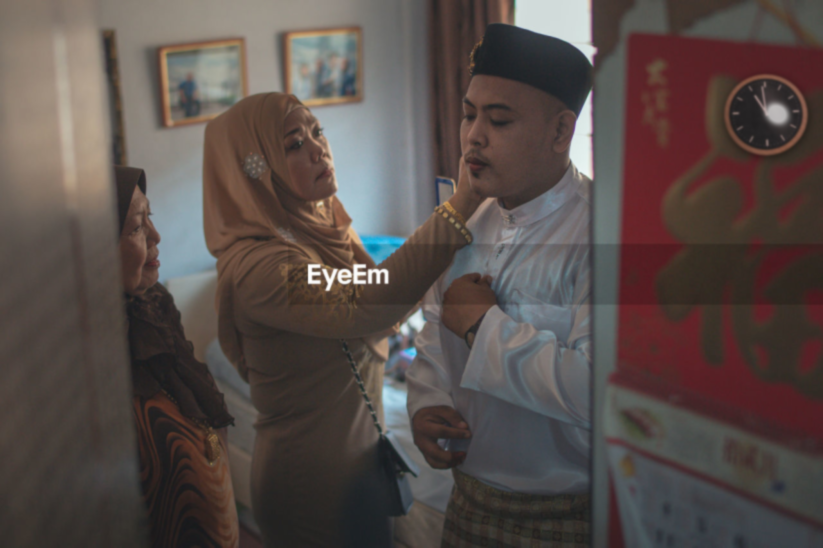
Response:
10.59
